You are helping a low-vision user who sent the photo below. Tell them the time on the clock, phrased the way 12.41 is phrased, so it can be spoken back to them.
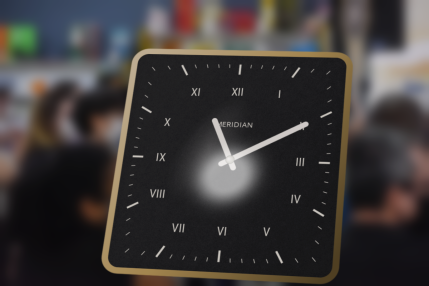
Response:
11.10
